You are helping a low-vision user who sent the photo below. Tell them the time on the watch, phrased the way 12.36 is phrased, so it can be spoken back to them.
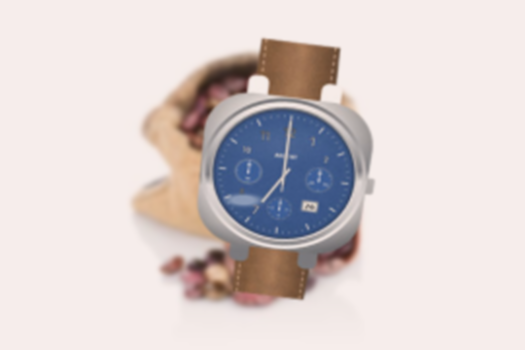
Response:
7.00
